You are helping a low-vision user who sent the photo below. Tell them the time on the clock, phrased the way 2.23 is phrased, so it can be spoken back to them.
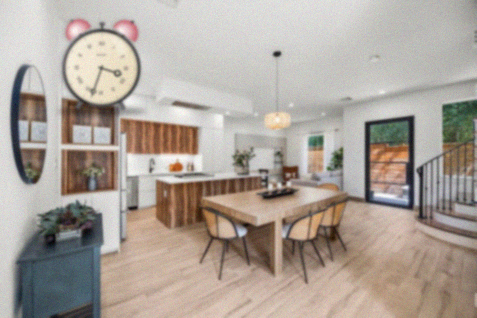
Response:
3.33
